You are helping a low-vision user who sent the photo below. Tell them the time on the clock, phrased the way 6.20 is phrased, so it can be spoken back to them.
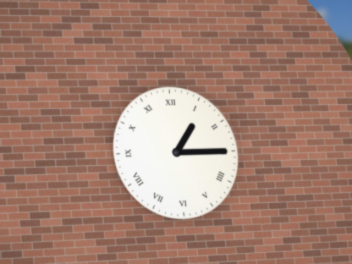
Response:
1.15
